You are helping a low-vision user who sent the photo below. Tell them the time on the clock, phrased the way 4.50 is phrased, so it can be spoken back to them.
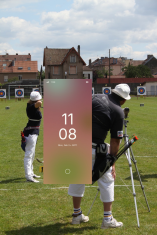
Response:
11.08
